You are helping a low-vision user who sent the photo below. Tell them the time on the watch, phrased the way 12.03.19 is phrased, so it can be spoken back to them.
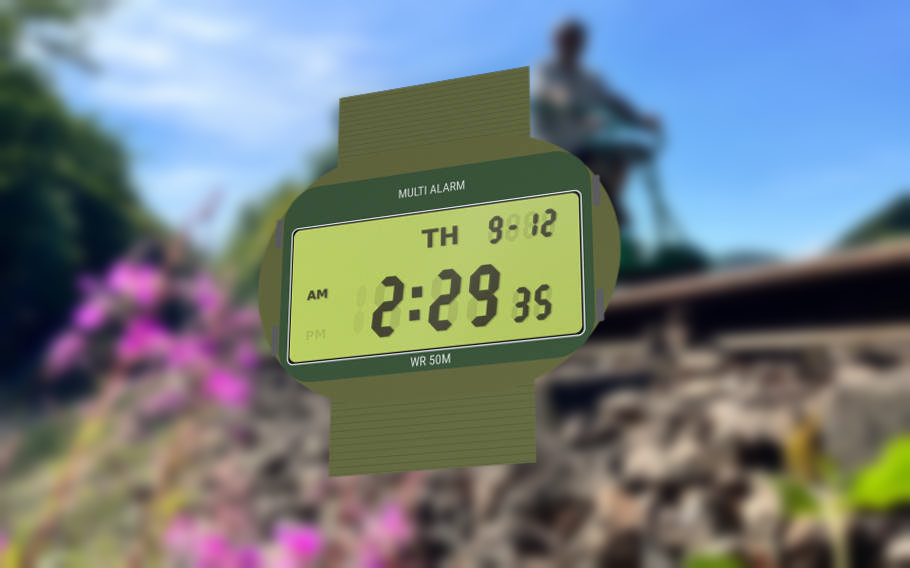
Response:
2.29.35
